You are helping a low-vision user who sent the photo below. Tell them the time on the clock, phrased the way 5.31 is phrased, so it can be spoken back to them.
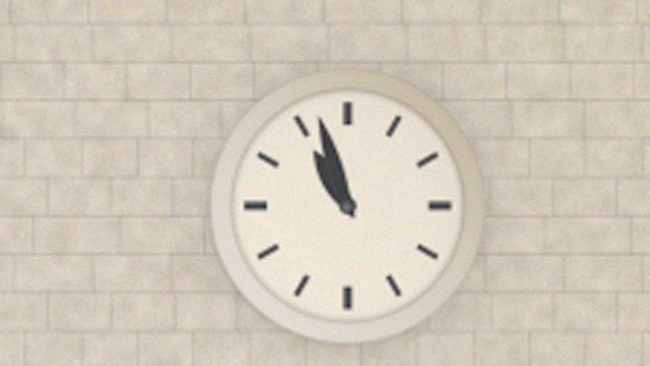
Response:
10.57
